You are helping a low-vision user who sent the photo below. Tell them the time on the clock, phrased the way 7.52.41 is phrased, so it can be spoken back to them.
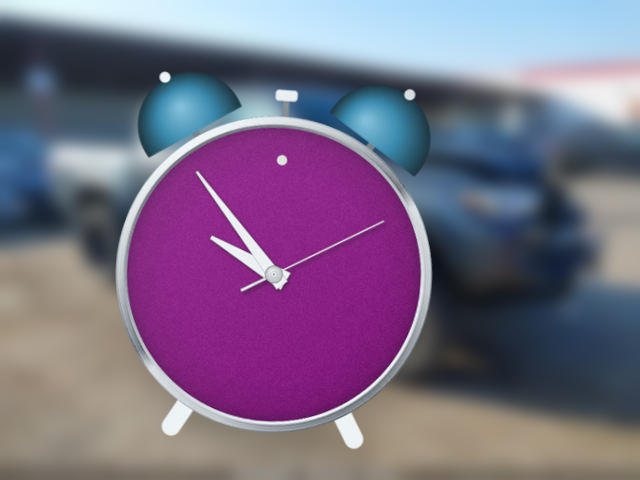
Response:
9.53.10
